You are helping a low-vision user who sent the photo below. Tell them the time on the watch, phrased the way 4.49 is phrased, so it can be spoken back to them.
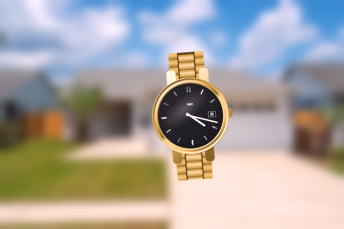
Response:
4.18
